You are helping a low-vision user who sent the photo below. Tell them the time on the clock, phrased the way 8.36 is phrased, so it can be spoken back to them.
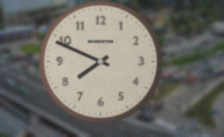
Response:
7.49
